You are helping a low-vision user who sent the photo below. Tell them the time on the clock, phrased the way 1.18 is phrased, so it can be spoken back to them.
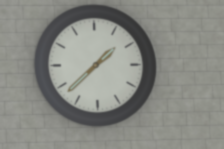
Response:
1.38
